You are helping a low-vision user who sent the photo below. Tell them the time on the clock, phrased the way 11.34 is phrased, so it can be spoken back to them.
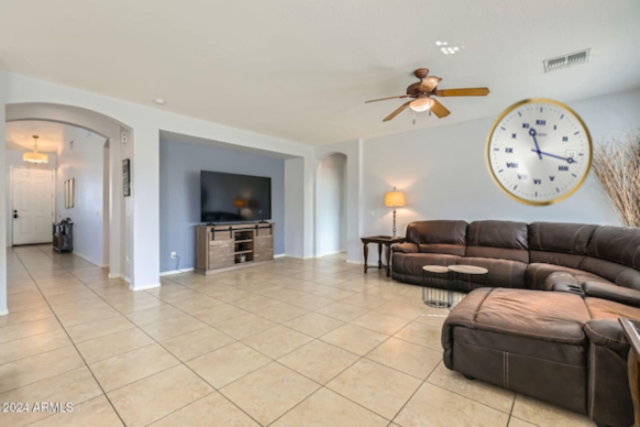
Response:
11.17
